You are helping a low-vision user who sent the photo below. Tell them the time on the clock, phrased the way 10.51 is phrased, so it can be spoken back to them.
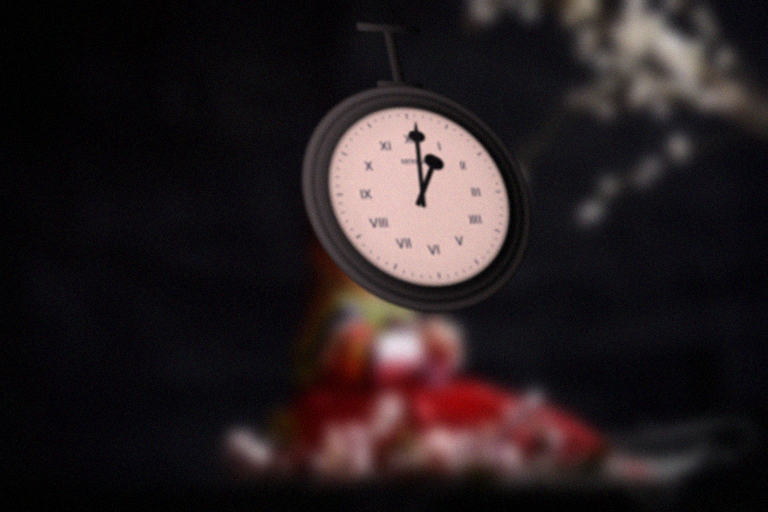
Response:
1.01
